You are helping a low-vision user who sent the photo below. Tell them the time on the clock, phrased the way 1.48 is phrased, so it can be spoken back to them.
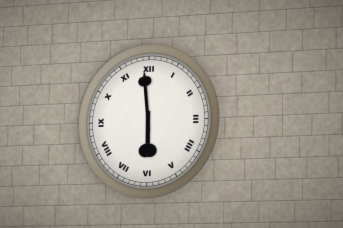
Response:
5.59
